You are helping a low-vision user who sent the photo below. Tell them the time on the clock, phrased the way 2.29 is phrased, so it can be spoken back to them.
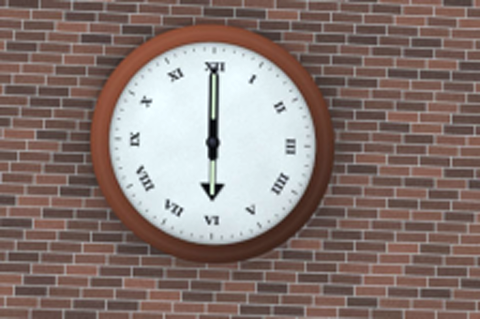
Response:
6.00
